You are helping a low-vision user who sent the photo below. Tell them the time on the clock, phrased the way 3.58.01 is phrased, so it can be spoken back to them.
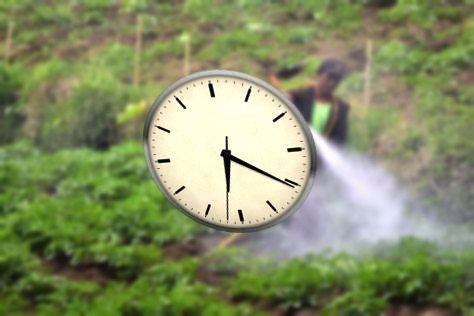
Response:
6.20.32
